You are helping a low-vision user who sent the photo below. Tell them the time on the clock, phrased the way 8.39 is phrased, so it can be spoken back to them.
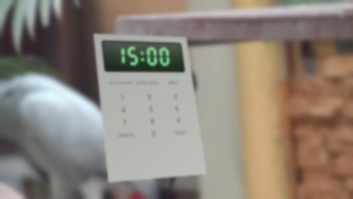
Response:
15.00
